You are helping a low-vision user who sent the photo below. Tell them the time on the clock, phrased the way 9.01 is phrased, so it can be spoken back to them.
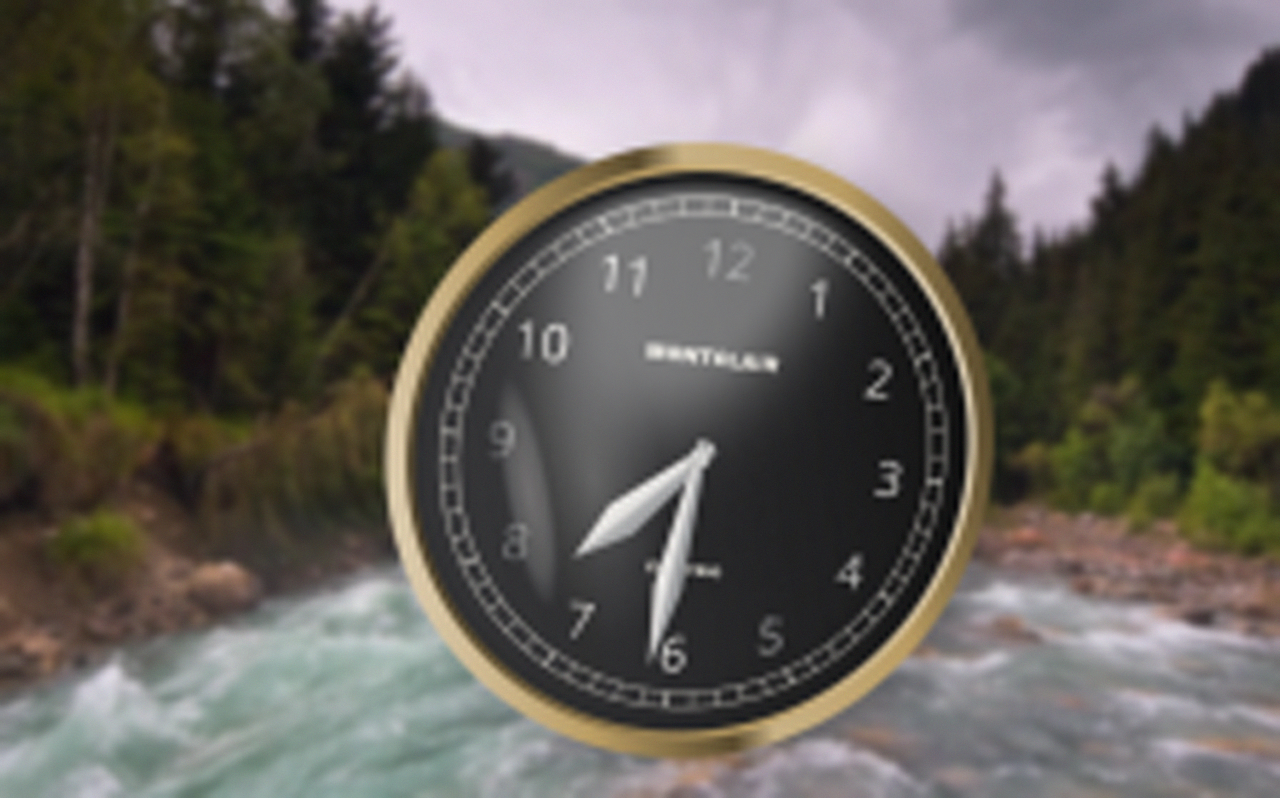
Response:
7.31
